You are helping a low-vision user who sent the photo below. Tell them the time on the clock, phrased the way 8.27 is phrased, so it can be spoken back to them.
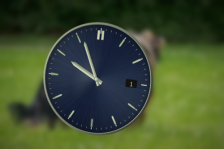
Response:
9.56
